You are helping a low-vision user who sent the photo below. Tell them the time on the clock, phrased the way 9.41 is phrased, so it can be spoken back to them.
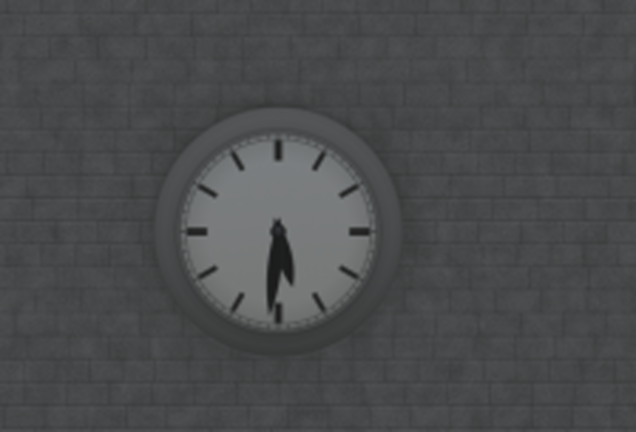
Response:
5.31
